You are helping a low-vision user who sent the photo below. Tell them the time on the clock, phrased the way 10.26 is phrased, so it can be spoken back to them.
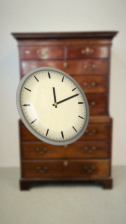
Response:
12.12
